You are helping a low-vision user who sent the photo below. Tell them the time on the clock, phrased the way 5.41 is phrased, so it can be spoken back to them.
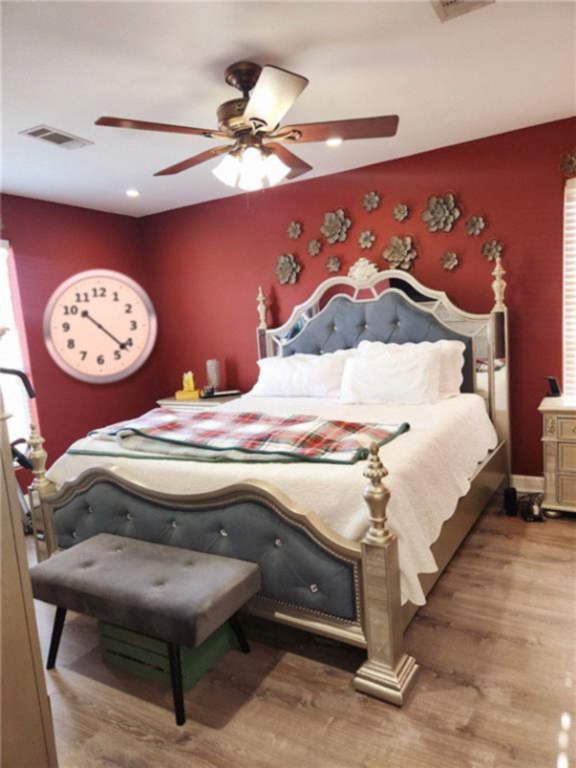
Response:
10.22
